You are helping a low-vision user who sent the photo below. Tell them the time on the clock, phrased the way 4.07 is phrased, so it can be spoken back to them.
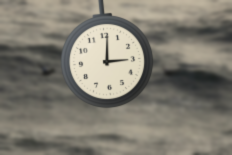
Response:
3.01
